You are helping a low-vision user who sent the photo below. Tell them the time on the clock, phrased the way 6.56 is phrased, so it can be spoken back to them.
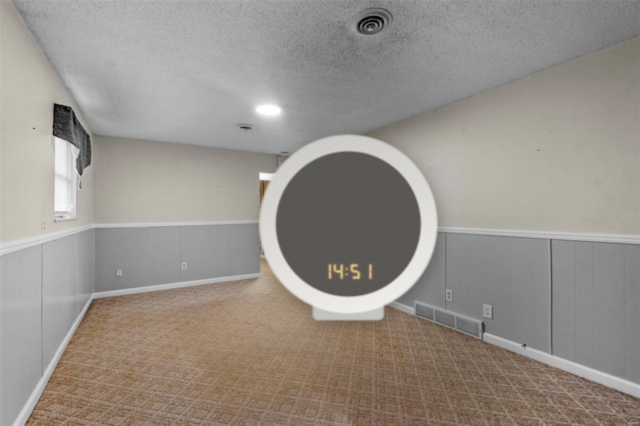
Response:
14.51
